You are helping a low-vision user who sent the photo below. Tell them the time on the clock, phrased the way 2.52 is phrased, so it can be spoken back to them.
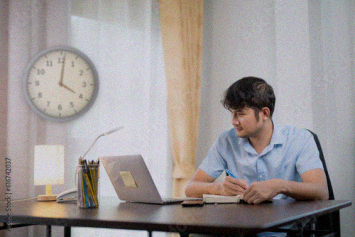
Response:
4.01
